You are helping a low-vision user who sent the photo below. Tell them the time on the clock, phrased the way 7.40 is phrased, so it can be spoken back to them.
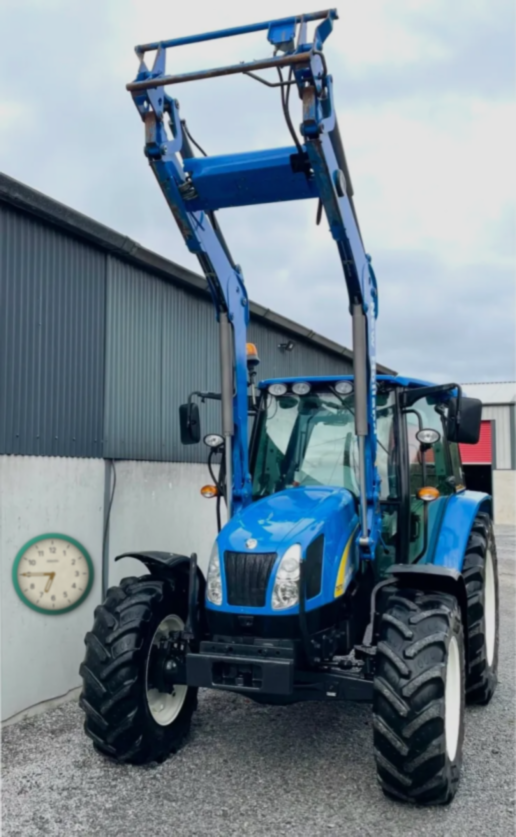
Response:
6.45
